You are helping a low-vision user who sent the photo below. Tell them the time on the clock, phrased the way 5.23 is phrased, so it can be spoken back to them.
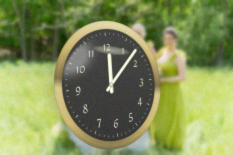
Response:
12.08
